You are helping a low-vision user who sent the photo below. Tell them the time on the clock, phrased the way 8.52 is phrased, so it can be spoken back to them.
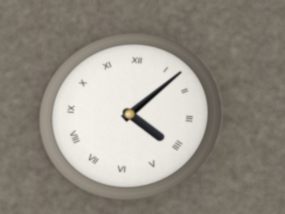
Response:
4.07
